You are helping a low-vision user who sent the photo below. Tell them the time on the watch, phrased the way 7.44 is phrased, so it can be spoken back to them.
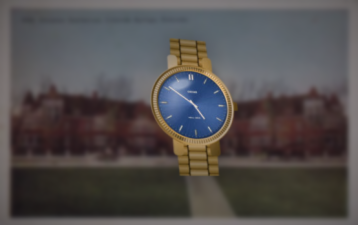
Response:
4.51
